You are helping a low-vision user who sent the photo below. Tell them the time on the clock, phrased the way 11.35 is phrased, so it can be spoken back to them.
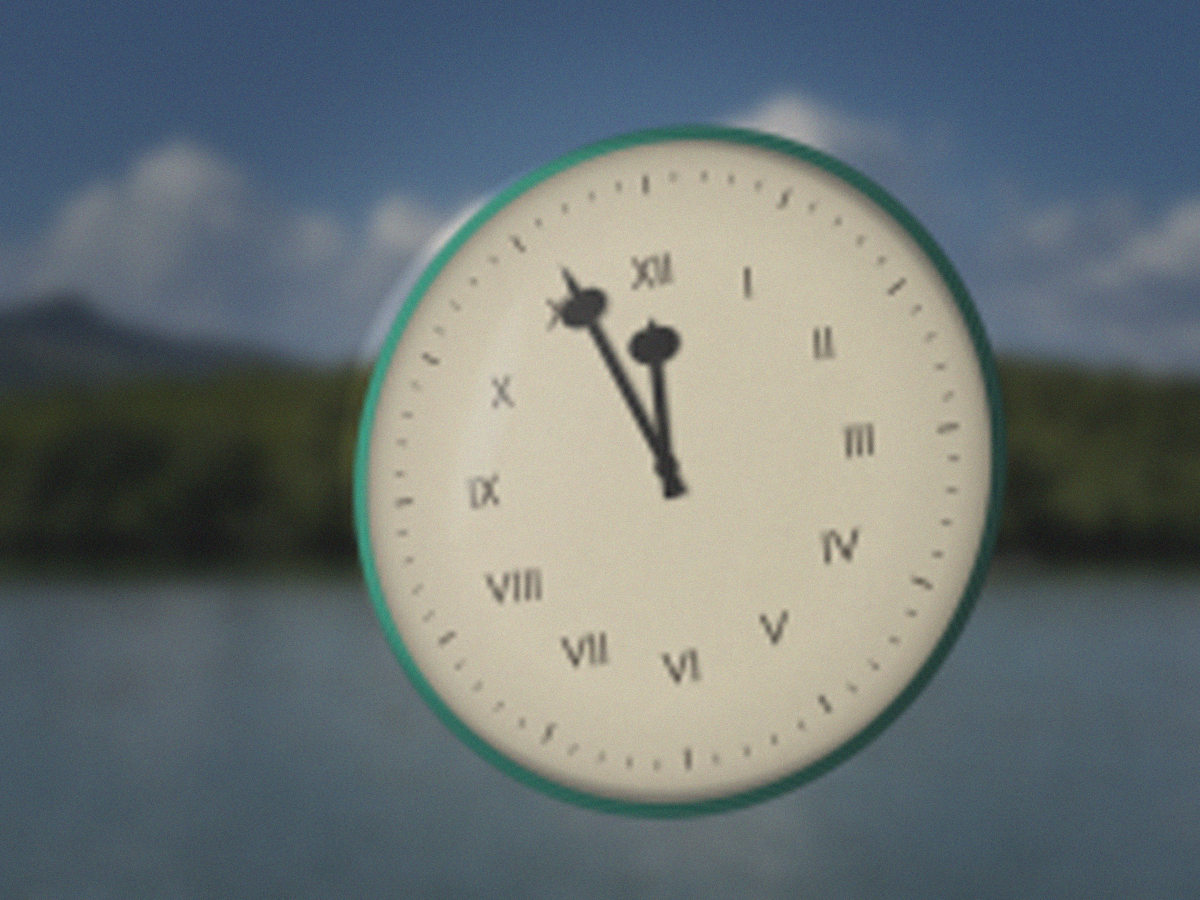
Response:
11.56
